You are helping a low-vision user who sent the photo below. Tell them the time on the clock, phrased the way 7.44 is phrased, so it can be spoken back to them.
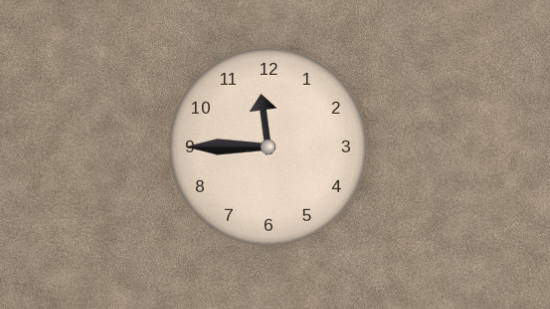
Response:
11.45
